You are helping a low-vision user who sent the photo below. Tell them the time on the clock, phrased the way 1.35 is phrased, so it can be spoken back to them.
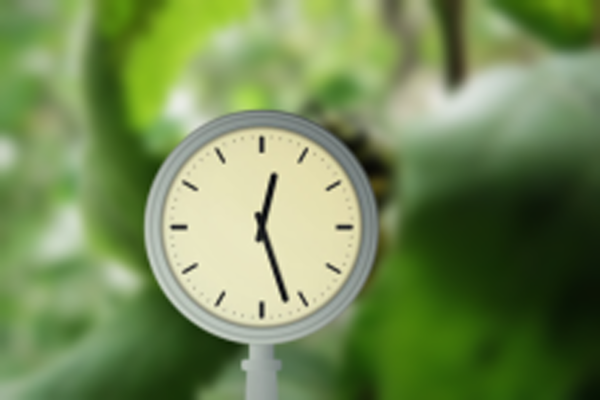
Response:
12.27
